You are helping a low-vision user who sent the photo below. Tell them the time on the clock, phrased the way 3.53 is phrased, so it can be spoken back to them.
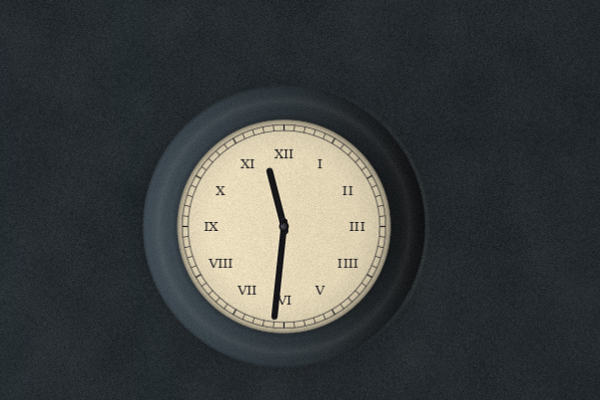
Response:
11.31
